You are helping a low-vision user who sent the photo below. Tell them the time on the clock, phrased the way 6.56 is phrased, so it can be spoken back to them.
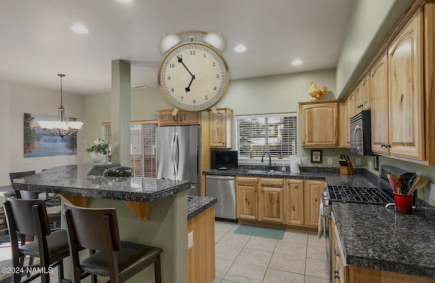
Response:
6.54
